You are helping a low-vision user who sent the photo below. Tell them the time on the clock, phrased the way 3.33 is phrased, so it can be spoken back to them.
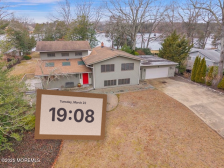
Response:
19.08
